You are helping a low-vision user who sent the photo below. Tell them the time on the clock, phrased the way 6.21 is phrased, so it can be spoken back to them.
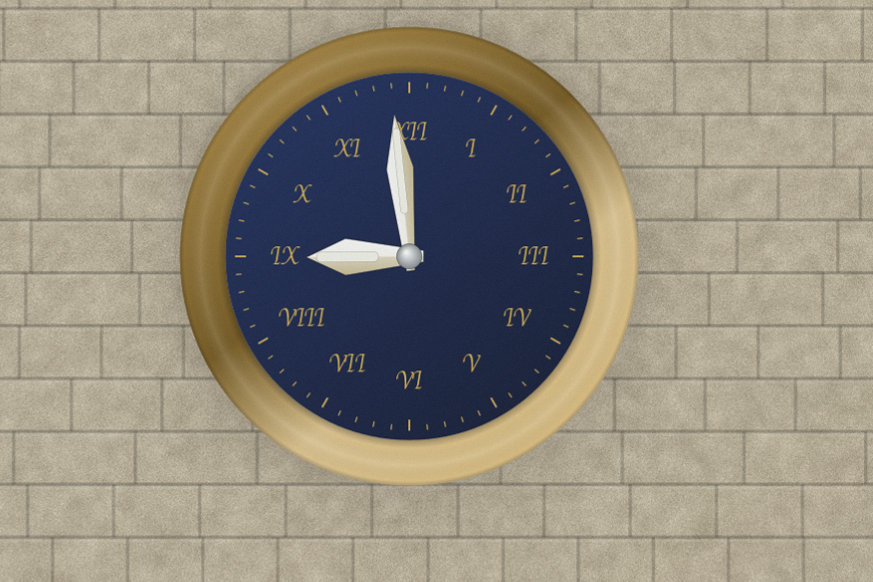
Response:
8.59
